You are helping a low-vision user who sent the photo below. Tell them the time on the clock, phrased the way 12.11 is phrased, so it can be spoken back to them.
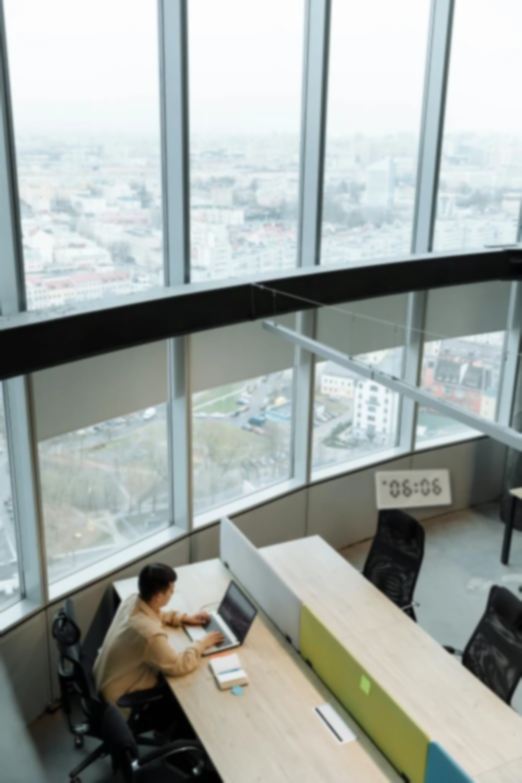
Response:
6.06
